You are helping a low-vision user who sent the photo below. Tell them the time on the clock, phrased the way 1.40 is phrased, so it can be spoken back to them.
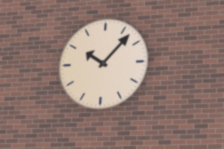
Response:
10.07
